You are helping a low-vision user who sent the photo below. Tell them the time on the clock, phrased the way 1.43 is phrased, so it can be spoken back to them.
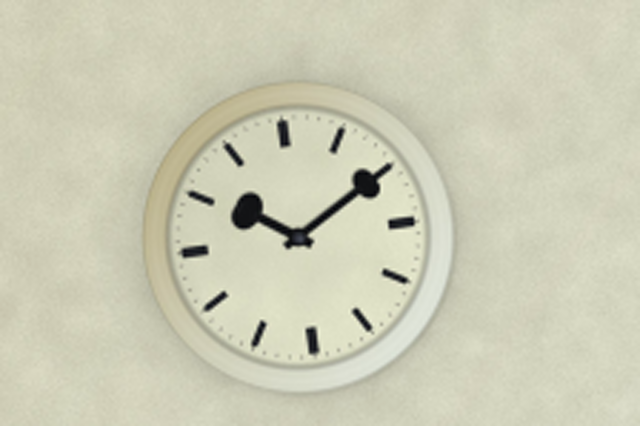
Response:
10.10
